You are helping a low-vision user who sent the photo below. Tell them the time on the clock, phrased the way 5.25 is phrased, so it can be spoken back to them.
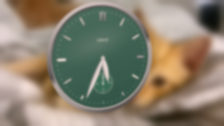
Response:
5.34
